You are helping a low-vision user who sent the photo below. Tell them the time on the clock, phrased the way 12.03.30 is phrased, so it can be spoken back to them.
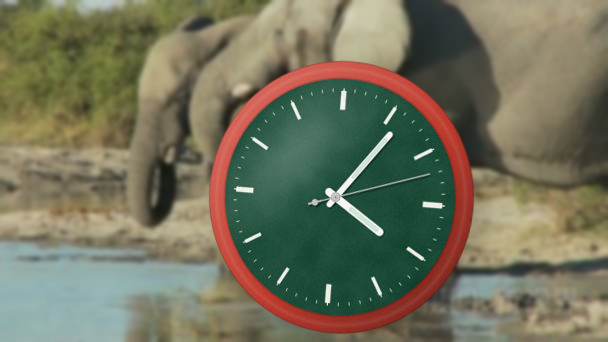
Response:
4.06.12
